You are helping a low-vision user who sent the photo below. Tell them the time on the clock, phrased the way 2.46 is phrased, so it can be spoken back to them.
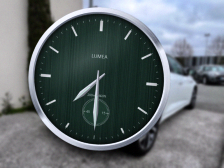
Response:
7.30
